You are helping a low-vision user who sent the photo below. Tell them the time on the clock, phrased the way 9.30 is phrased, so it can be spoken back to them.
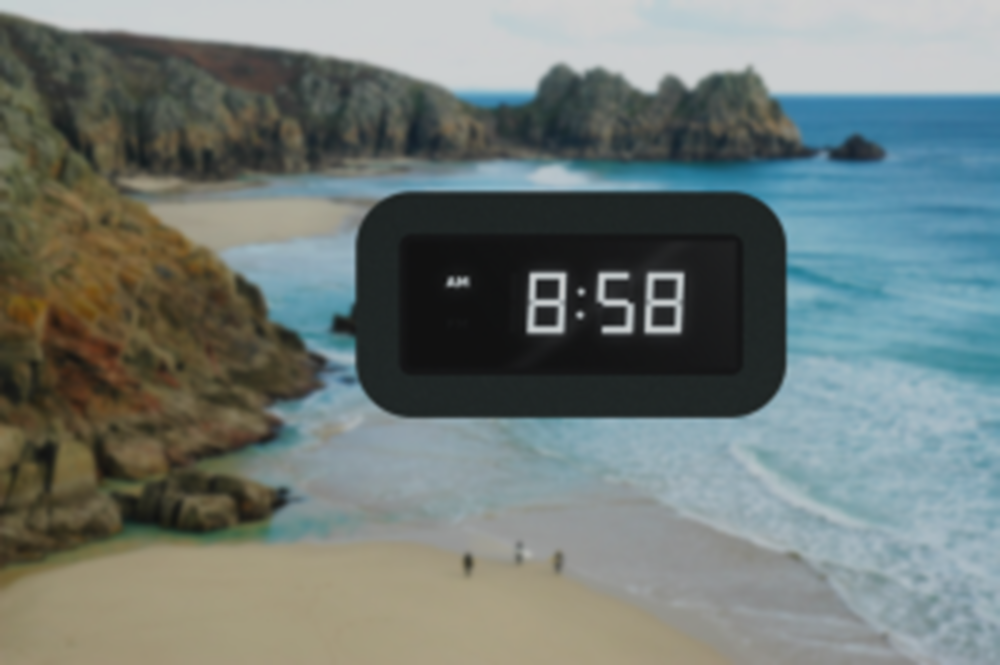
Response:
8.58
